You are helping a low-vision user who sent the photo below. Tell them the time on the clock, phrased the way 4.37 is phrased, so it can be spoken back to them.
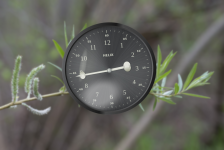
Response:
2.44
